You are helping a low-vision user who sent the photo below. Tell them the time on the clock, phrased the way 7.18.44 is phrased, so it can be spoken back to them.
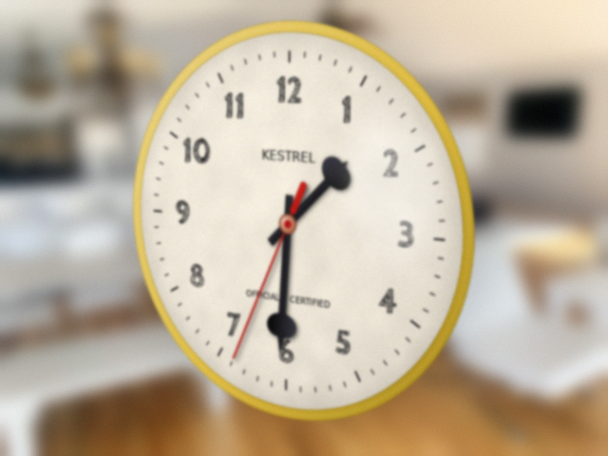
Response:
1.30.34
